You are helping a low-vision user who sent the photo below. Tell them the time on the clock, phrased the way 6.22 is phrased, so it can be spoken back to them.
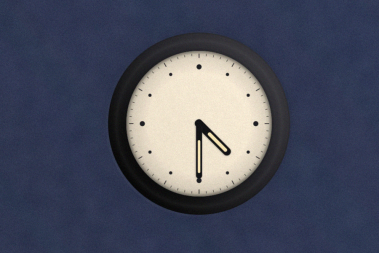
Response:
4.30
